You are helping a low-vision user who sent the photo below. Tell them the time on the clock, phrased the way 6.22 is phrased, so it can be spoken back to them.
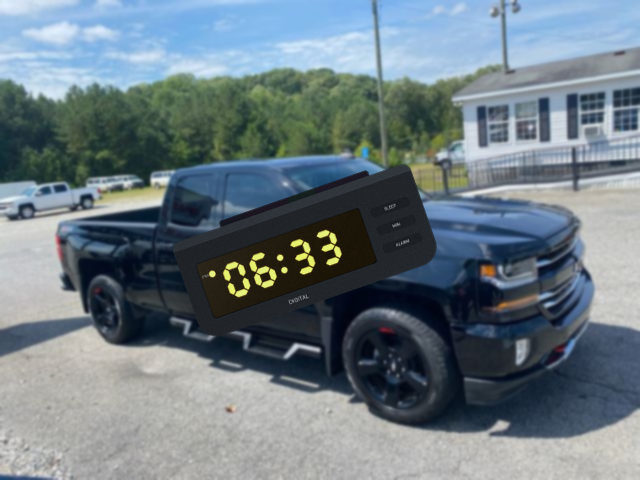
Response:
6.33
